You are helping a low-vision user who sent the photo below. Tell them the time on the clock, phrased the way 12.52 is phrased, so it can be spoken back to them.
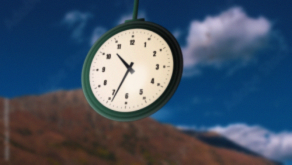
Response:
10.34
